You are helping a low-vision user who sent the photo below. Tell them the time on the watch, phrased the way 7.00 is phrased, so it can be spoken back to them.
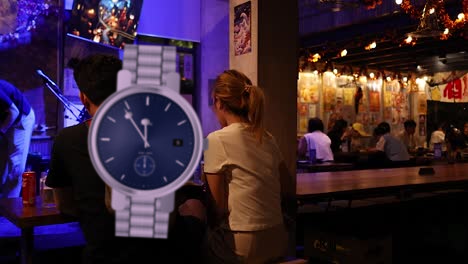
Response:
11.54
